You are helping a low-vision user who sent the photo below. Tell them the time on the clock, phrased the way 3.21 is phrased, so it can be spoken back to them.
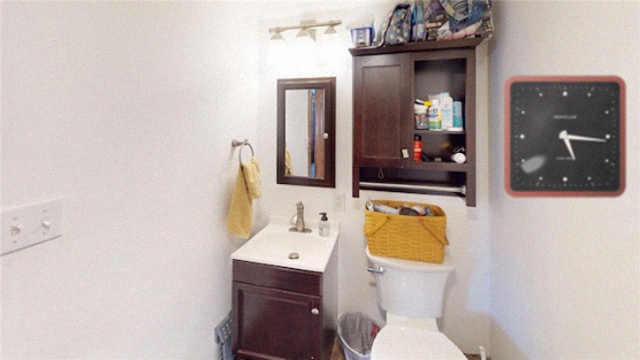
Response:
5.16
